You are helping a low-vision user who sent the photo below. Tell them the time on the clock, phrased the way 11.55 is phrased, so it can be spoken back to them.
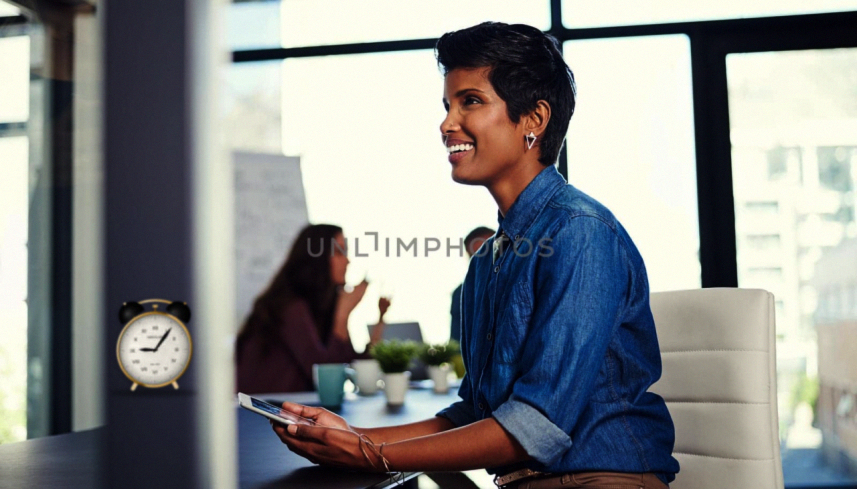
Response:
9.06
